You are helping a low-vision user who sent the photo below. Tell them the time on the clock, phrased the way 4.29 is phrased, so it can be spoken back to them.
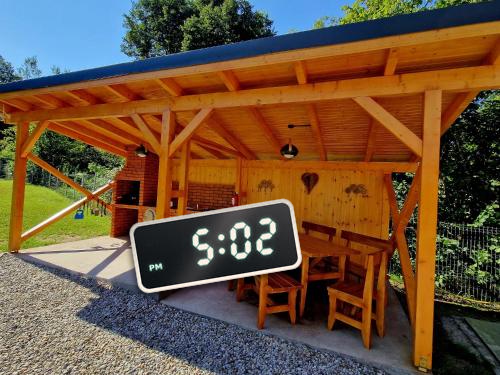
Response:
5.02
